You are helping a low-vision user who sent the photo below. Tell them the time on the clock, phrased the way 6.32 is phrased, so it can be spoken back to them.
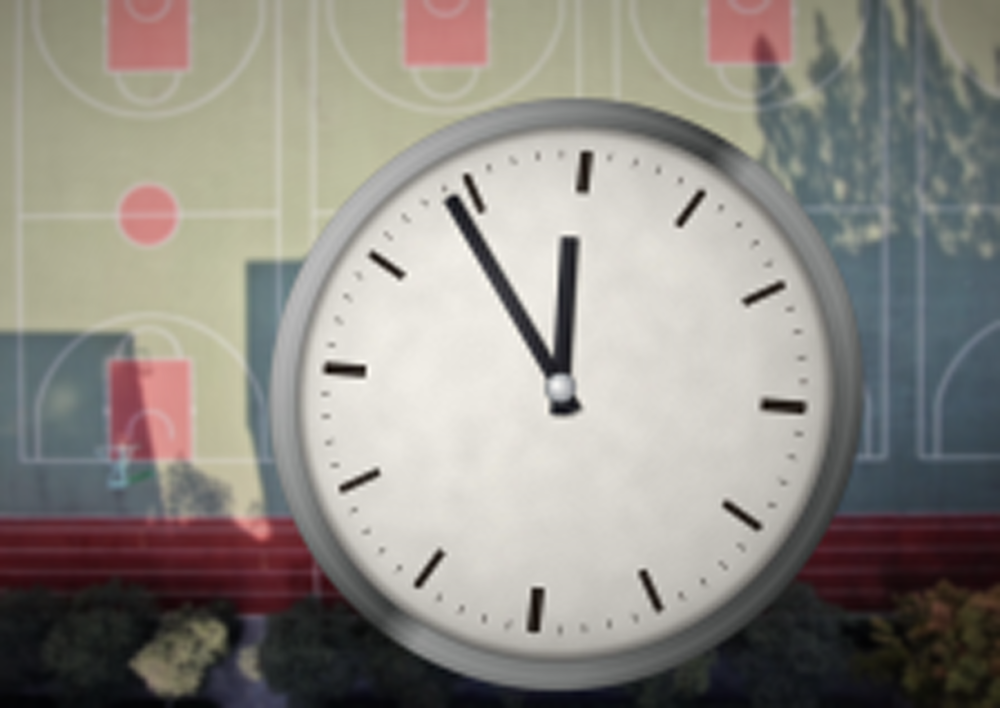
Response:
11.54
